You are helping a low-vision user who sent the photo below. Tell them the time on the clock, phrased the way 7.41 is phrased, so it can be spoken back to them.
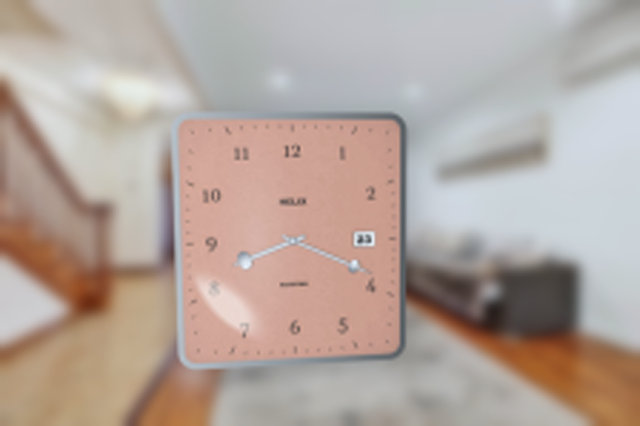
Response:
8.19
